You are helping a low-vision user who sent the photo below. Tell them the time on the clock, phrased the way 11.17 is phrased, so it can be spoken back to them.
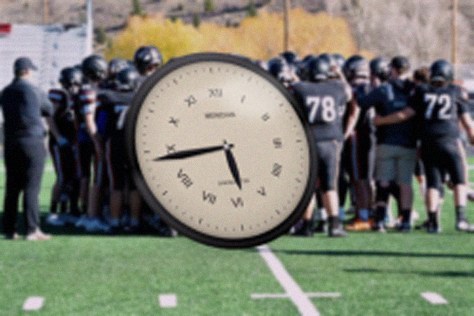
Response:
5.44
